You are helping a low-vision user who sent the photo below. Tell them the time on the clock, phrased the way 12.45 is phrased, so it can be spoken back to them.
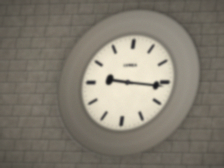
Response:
9.16
